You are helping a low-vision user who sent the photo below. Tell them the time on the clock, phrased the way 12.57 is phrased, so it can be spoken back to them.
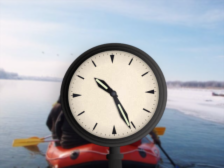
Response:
10.26
